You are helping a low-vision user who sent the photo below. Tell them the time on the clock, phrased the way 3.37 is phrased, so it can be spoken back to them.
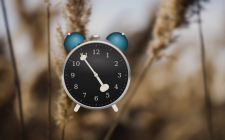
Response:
4.54
